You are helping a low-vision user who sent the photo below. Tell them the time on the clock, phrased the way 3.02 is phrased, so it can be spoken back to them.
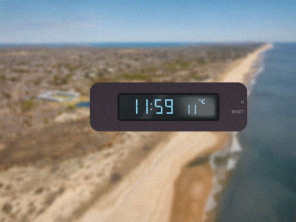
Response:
11.59
